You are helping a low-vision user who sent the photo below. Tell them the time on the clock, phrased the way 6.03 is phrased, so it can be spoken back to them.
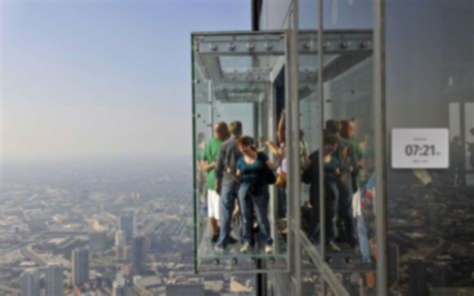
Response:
7.21
